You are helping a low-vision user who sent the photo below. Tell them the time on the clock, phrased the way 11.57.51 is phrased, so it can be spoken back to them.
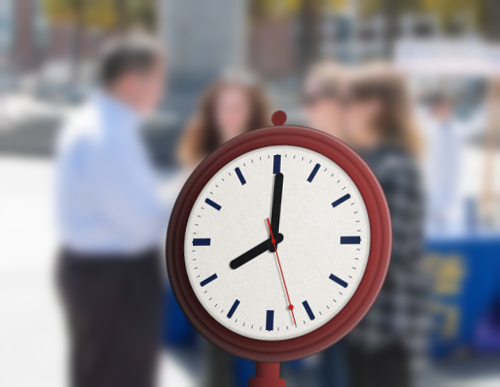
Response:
8.00.27
